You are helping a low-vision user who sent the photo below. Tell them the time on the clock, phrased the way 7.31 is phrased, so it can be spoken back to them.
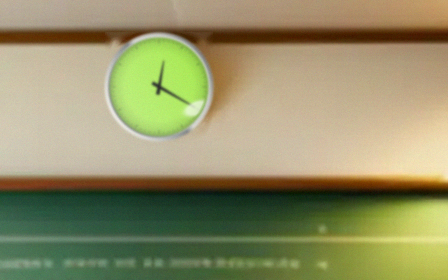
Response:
12.20
